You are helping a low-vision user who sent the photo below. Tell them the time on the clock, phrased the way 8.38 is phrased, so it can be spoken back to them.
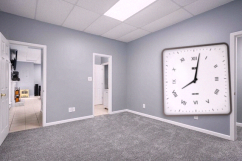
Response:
8.02
